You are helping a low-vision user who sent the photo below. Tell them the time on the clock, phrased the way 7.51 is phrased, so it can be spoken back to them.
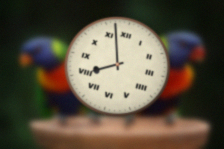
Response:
7.57
